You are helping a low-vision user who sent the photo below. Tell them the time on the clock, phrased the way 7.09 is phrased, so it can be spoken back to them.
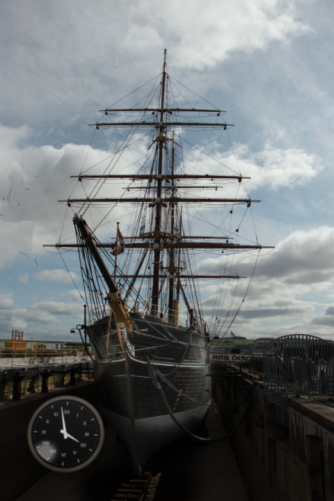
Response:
3.58
